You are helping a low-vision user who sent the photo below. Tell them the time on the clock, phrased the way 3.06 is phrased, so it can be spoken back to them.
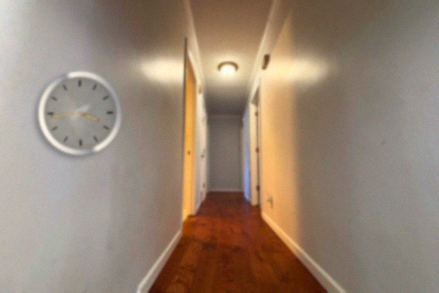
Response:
3.44
